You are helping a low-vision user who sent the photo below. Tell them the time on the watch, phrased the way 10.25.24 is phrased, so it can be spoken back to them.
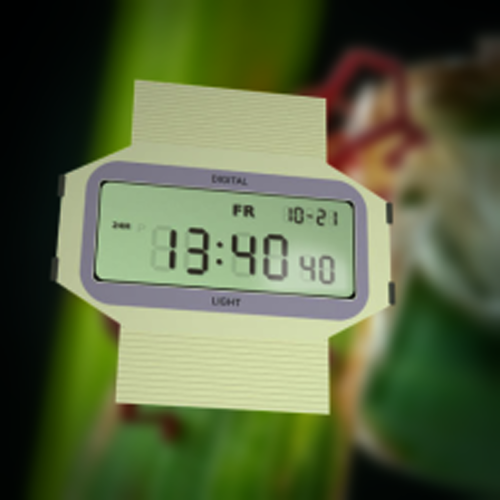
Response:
13.40.40
